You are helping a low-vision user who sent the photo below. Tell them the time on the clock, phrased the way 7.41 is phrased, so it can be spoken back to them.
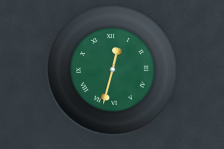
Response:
12.33
